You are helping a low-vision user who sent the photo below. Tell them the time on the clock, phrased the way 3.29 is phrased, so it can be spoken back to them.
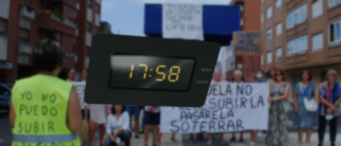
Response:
17.58
